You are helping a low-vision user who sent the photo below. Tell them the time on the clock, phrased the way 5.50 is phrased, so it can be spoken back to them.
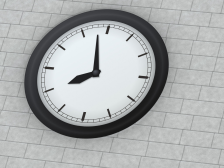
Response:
7.58
